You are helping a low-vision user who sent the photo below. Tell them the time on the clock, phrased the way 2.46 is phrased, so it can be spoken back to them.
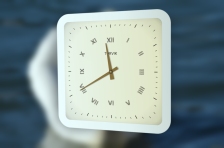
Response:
11.40
